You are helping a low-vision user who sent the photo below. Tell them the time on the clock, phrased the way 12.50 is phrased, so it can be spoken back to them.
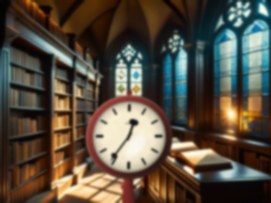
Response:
12.36
